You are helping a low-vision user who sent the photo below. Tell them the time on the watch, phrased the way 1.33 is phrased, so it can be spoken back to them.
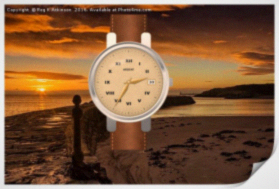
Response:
2.35
